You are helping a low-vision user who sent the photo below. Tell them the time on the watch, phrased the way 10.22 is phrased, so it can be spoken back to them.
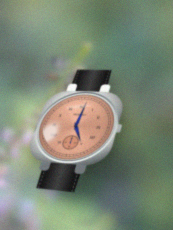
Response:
5.01
